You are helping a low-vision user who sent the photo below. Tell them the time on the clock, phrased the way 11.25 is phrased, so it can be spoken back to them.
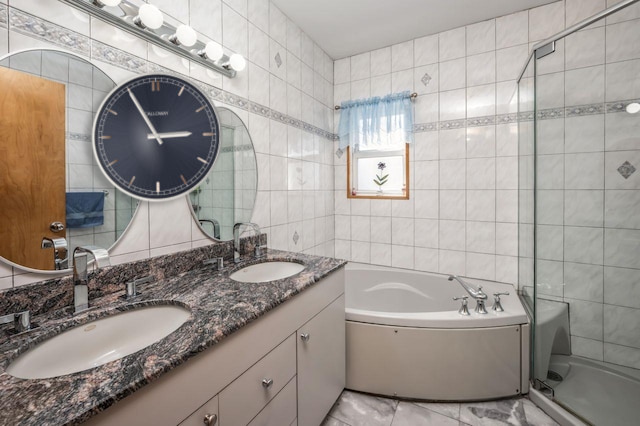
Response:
2.55
